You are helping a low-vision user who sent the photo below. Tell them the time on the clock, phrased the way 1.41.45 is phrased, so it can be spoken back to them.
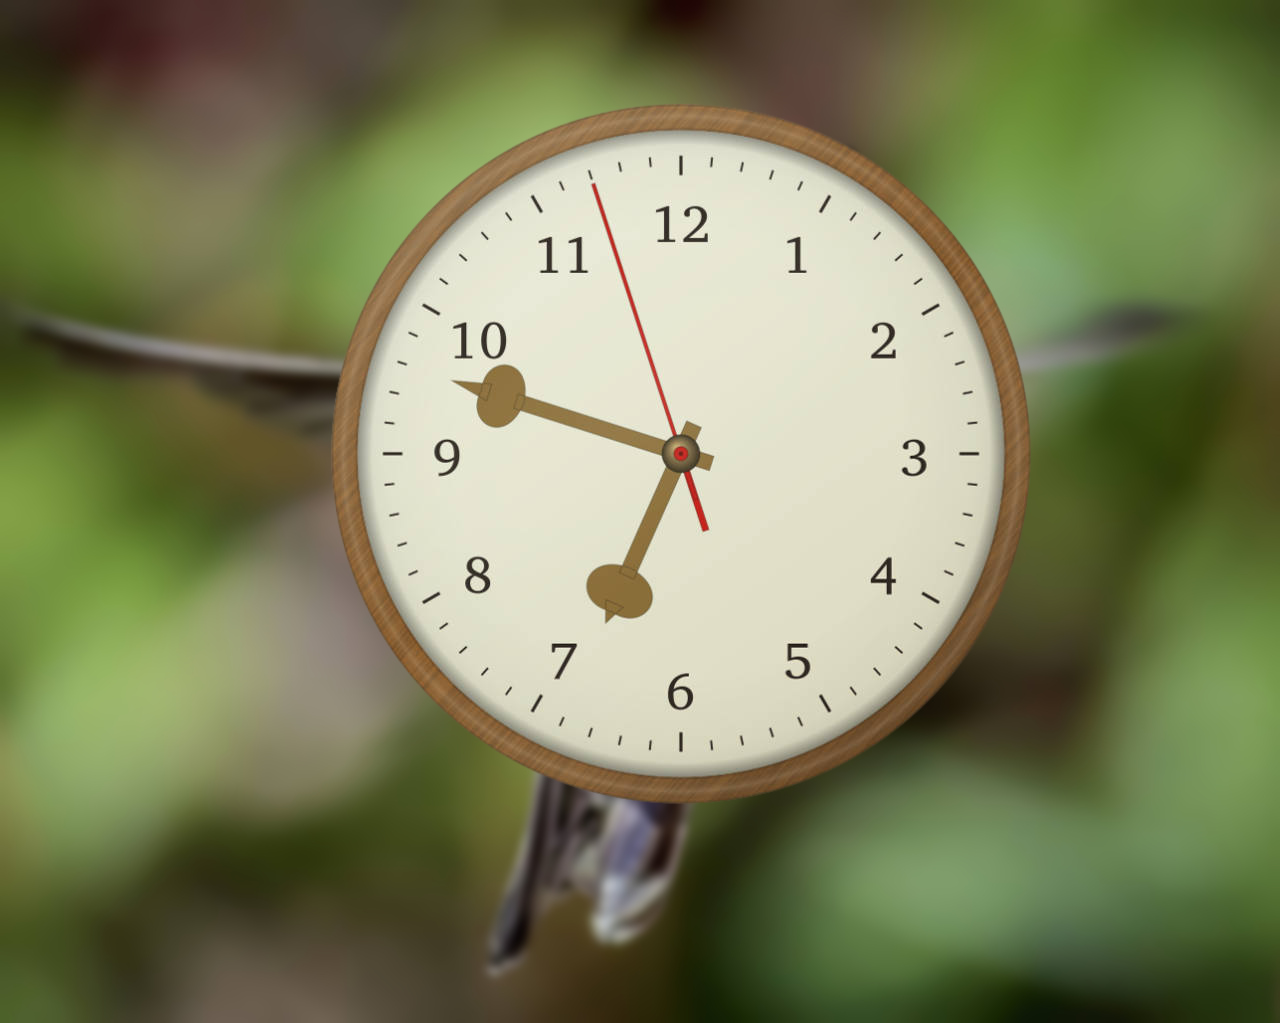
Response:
6.47.57
